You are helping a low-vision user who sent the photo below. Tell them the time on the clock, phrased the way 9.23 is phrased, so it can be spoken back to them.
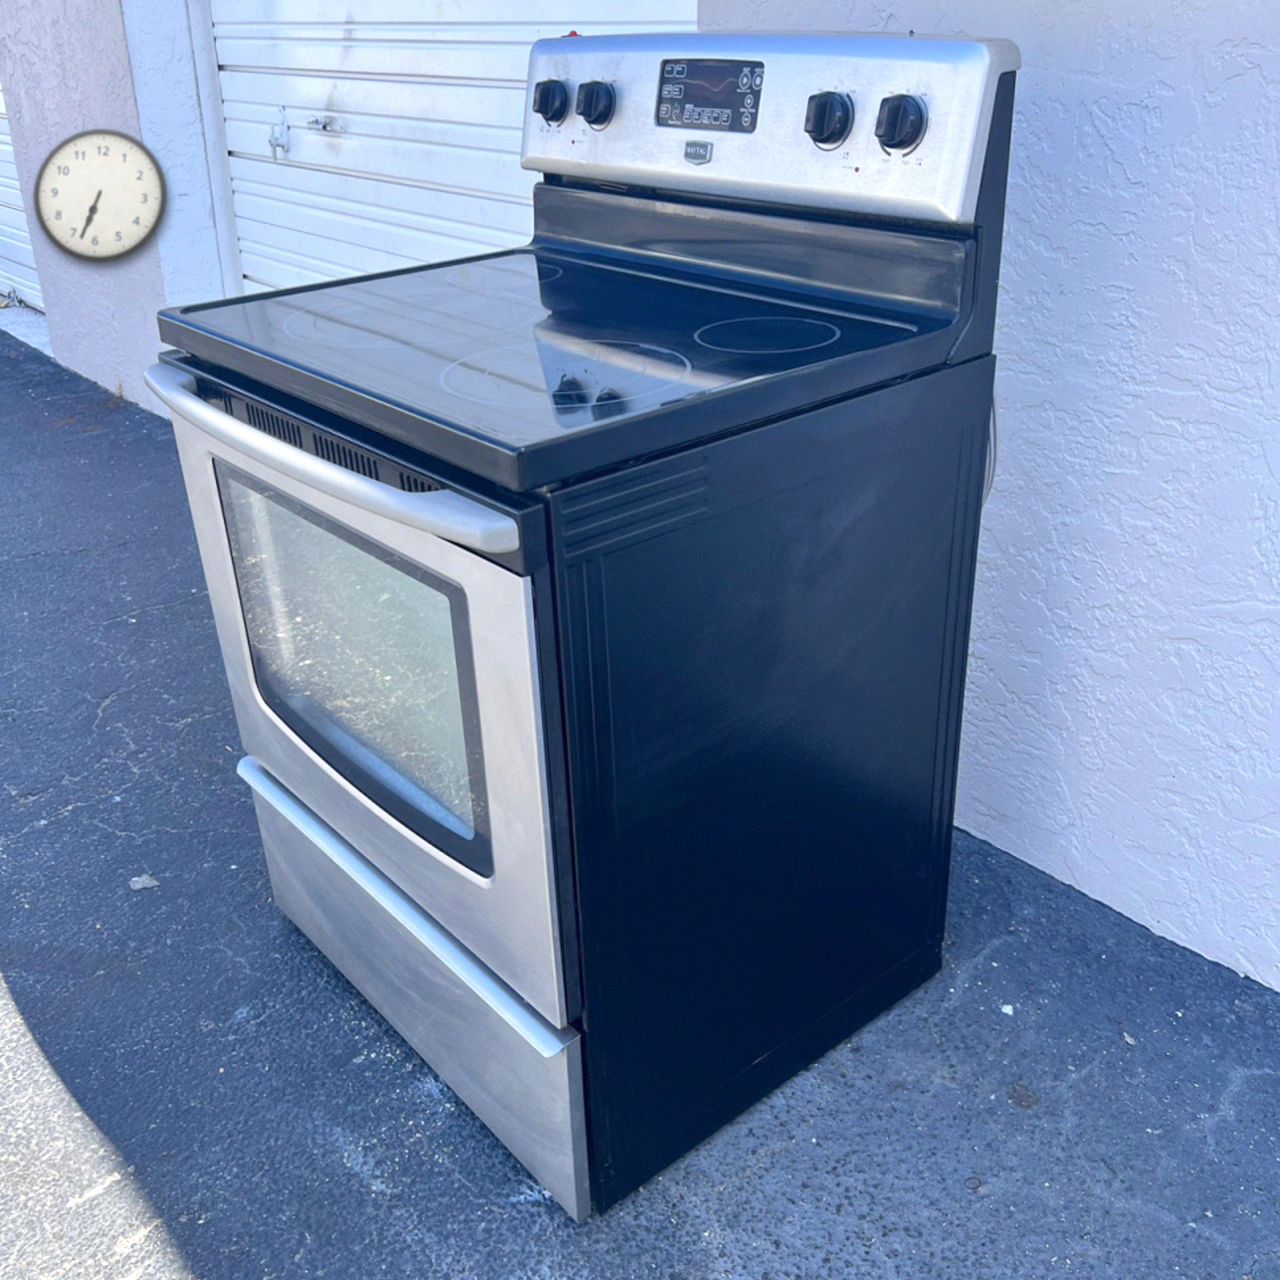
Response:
6.33
